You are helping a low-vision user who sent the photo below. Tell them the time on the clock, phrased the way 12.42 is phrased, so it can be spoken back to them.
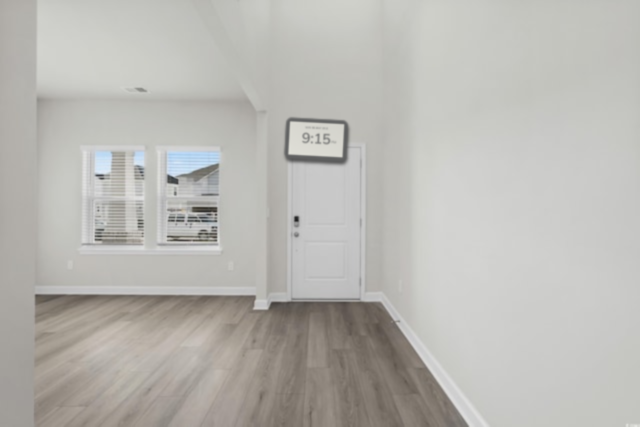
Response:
9.15
